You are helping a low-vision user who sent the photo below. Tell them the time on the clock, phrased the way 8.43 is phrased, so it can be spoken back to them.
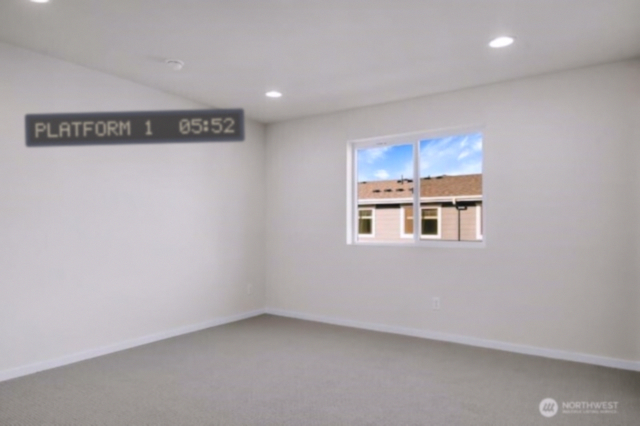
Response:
5.52
